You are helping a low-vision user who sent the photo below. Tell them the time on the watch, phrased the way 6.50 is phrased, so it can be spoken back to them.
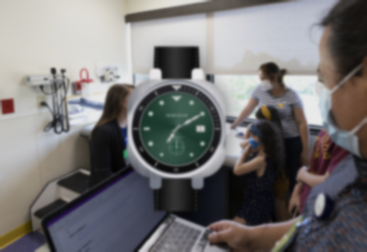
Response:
7.10
